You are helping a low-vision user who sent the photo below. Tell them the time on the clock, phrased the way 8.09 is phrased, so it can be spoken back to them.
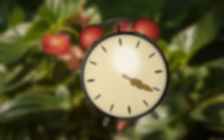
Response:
4.21
